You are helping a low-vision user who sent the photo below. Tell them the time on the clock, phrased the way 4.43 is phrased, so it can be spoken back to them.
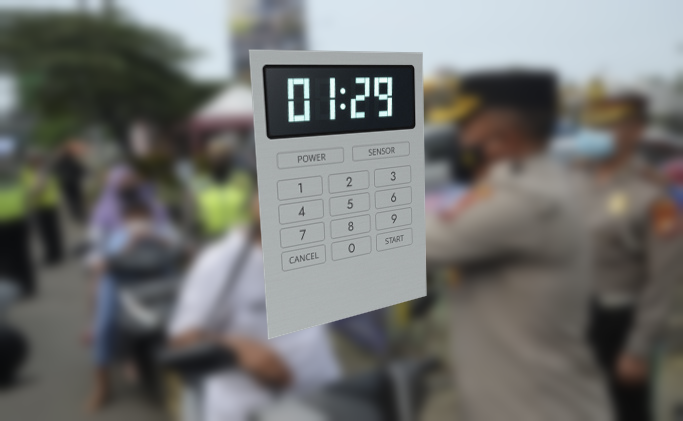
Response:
1.29
